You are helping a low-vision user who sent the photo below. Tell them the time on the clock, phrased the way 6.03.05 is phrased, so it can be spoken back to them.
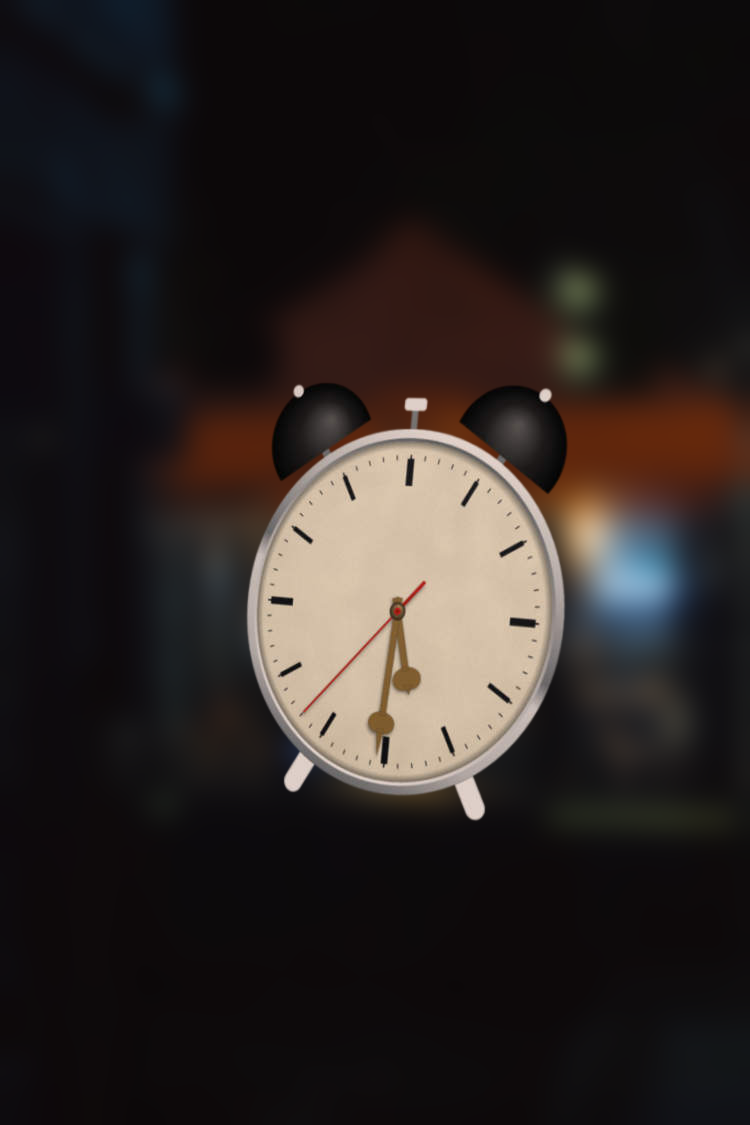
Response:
5.30.37
